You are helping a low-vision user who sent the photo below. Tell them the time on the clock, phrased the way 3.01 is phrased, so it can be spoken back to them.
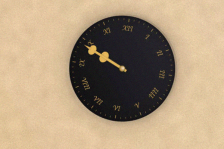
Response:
9.49
